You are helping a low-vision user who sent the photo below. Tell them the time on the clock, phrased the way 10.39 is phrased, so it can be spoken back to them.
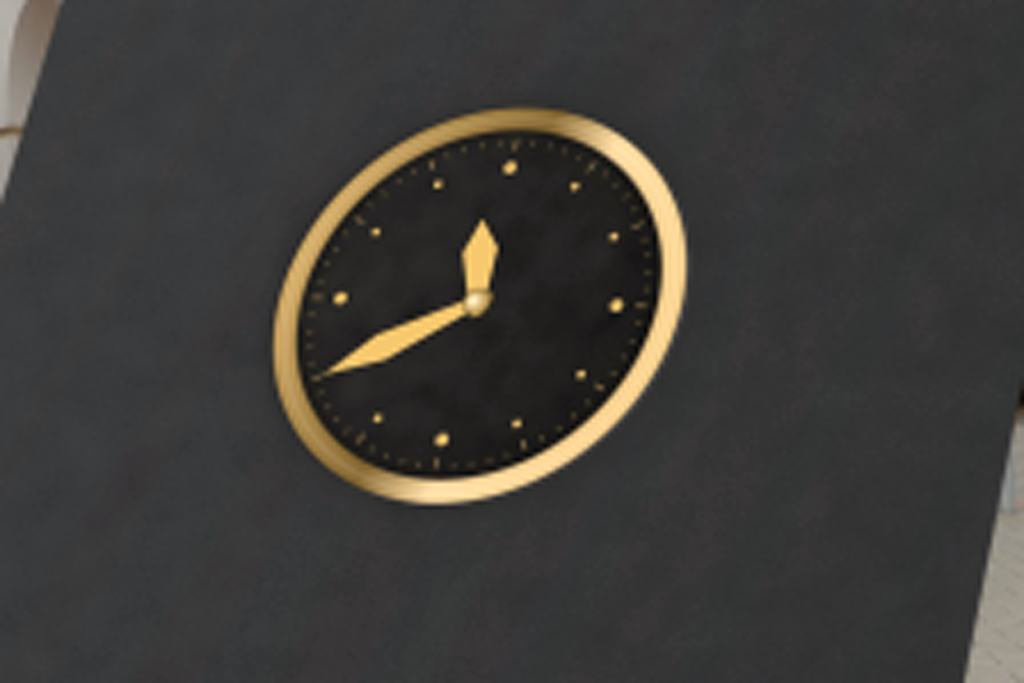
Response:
11.40
